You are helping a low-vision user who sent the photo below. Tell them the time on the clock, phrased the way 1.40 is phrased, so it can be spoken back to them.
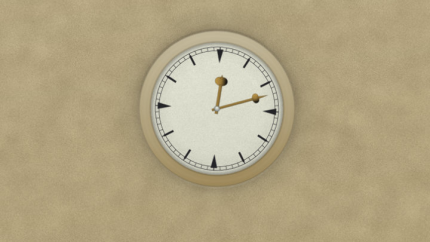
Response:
12.12
